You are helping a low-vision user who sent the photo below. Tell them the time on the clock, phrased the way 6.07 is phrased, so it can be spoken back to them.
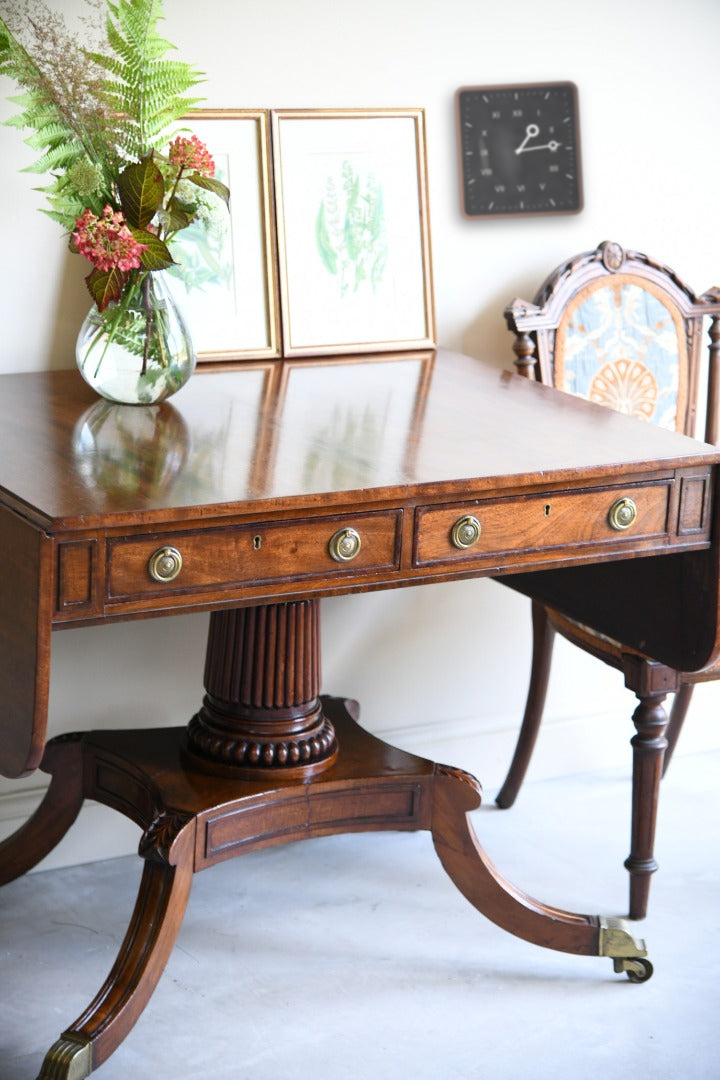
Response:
1.14
